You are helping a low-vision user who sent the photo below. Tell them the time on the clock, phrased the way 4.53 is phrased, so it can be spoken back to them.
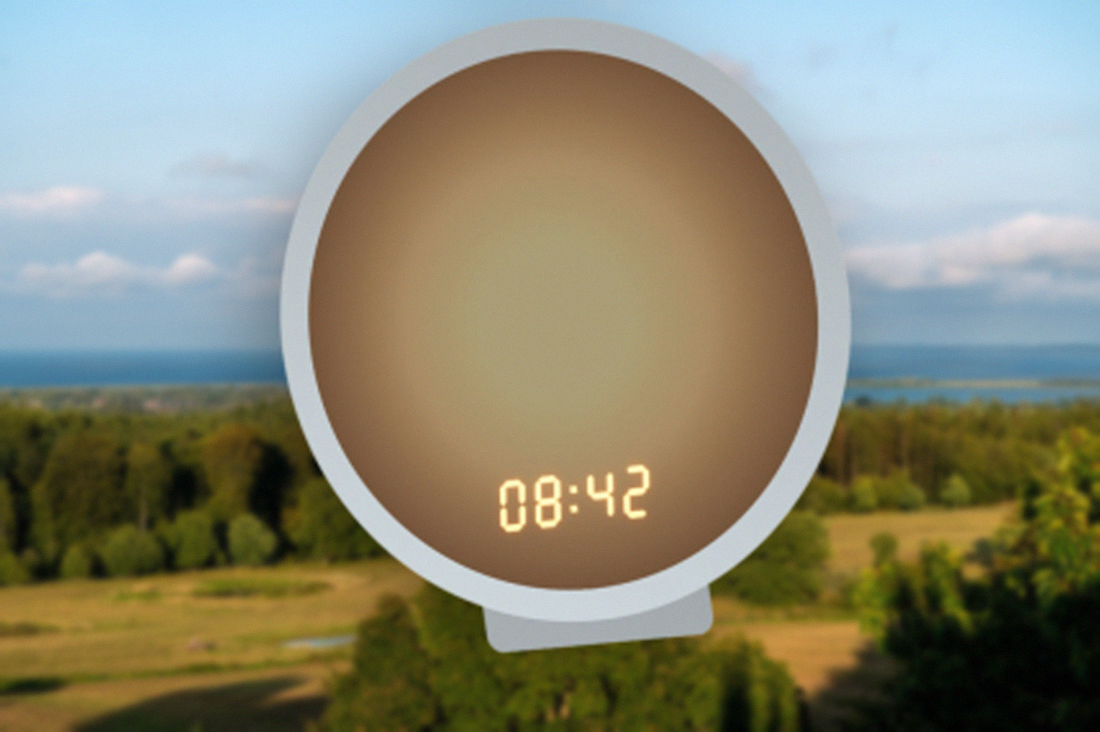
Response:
8.42
